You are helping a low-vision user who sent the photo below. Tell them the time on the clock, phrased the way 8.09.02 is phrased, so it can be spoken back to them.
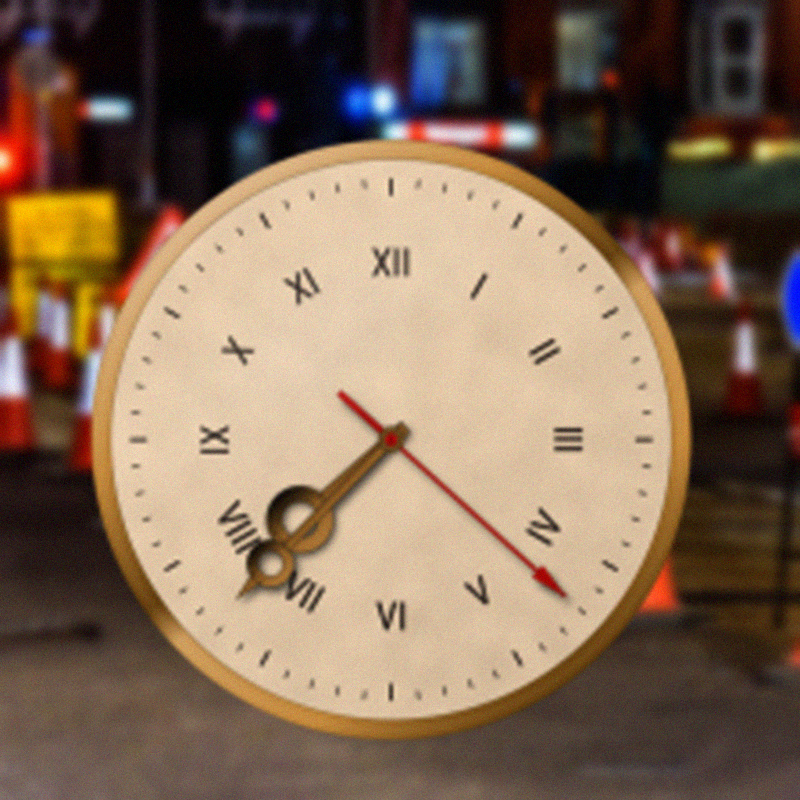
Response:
7.37.22
